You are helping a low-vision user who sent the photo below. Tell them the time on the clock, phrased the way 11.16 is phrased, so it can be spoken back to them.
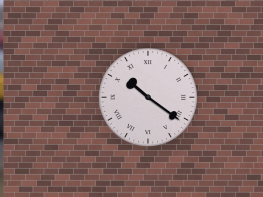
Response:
10.21
